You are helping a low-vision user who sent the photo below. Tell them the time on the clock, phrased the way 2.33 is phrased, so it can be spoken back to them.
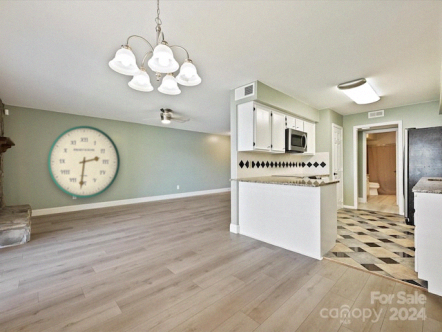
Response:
2.31
